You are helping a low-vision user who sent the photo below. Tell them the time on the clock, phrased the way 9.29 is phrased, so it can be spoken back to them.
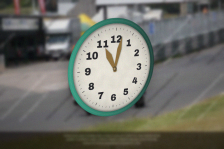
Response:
11.02
